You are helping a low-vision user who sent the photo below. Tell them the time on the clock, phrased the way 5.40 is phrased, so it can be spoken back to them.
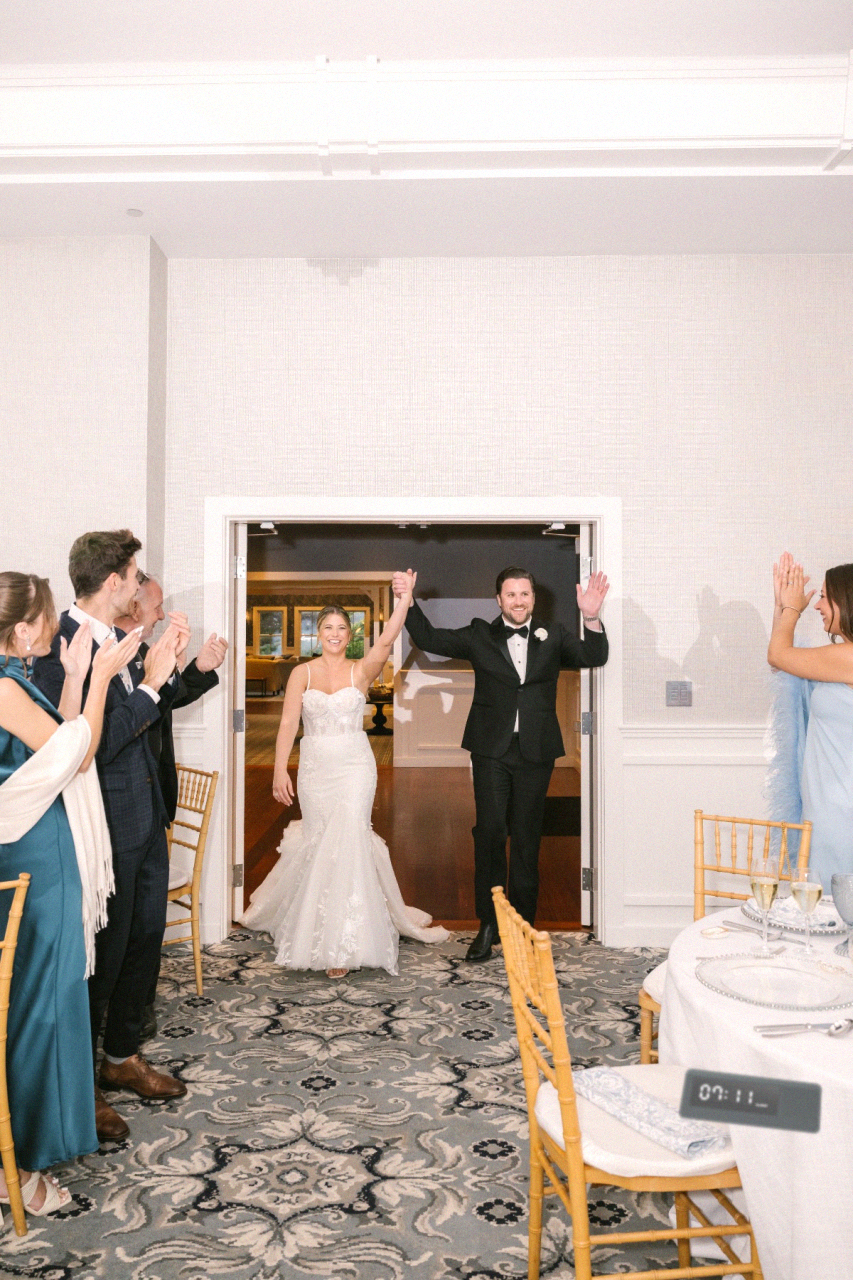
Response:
7.11
